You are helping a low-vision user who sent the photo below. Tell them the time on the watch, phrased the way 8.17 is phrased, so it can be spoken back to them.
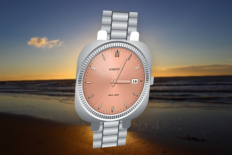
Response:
3.04
